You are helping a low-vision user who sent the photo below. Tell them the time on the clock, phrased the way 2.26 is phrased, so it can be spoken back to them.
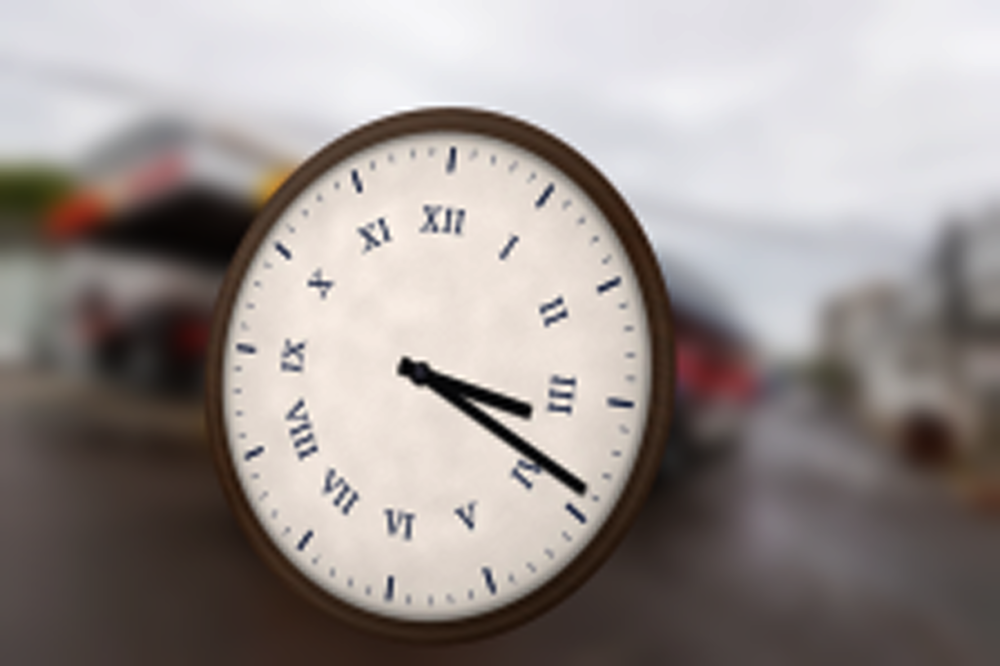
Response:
3.19
